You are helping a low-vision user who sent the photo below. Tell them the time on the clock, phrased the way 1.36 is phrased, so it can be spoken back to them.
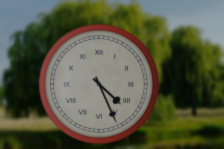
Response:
4.26
